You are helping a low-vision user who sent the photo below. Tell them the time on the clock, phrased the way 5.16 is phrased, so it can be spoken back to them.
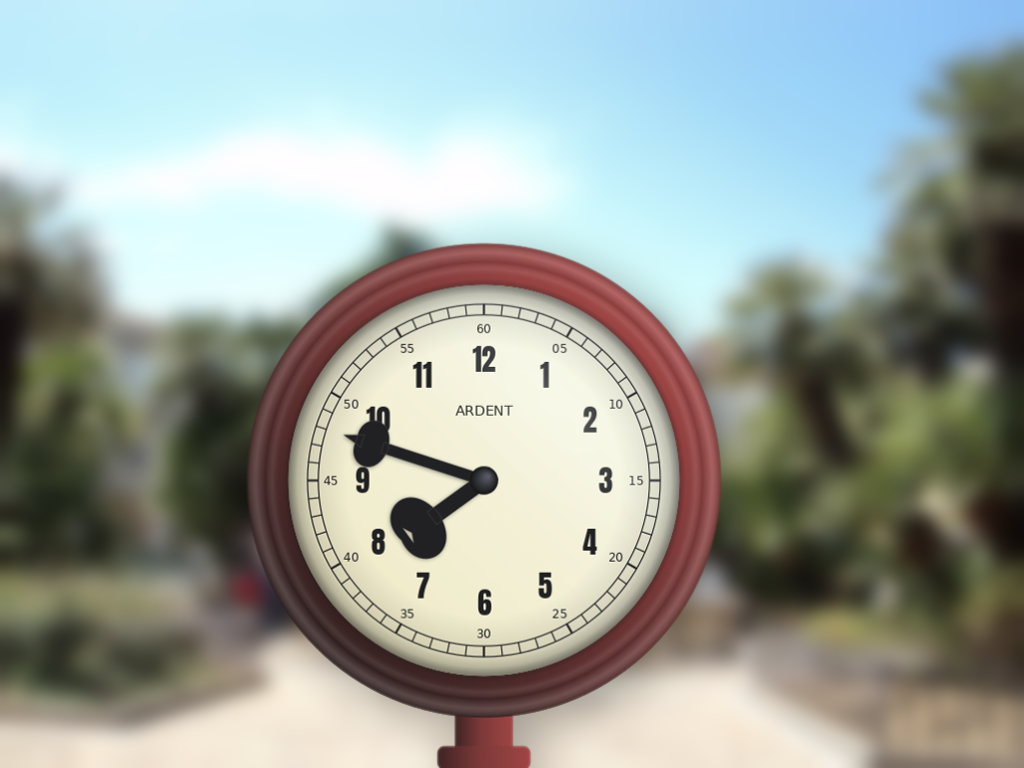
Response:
7.48
